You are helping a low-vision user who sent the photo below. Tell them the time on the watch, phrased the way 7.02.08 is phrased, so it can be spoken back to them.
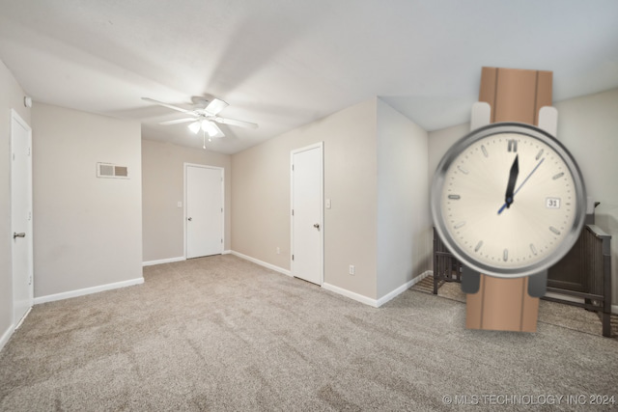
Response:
12.01.06
